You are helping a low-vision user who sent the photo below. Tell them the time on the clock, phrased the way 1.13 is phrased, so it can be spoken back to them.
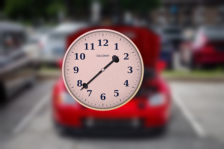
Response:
1.38
